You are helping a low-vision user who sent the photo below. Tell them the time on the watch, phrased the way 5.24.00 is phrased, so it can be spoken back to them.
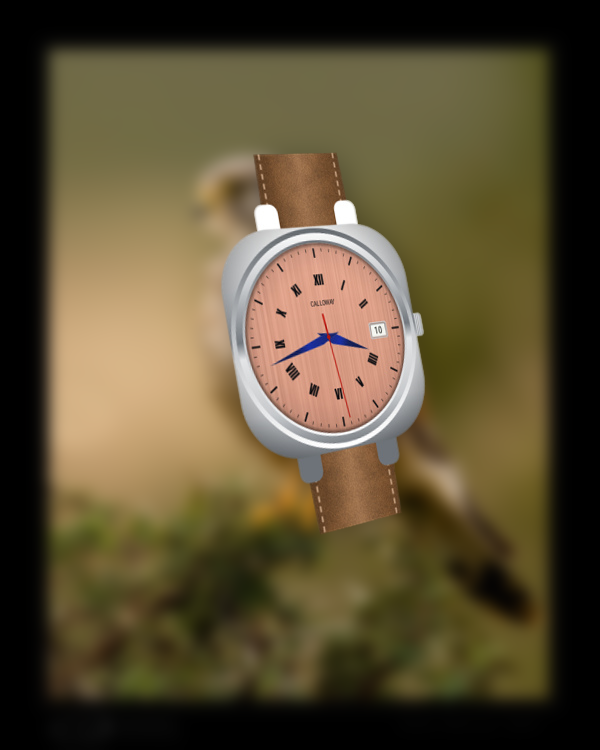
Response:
3.42.29
